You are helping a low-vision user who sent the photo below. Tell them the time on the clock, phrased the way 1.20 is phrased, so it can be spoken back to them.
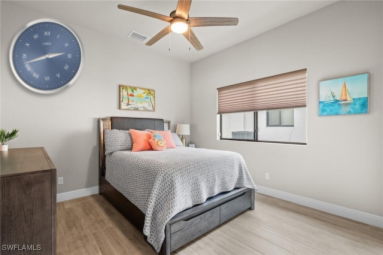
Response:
2.42
